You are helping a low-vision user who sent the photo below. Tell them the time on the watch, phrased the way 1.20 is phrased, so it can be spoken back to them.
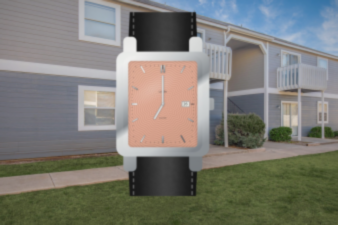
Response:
7.00
